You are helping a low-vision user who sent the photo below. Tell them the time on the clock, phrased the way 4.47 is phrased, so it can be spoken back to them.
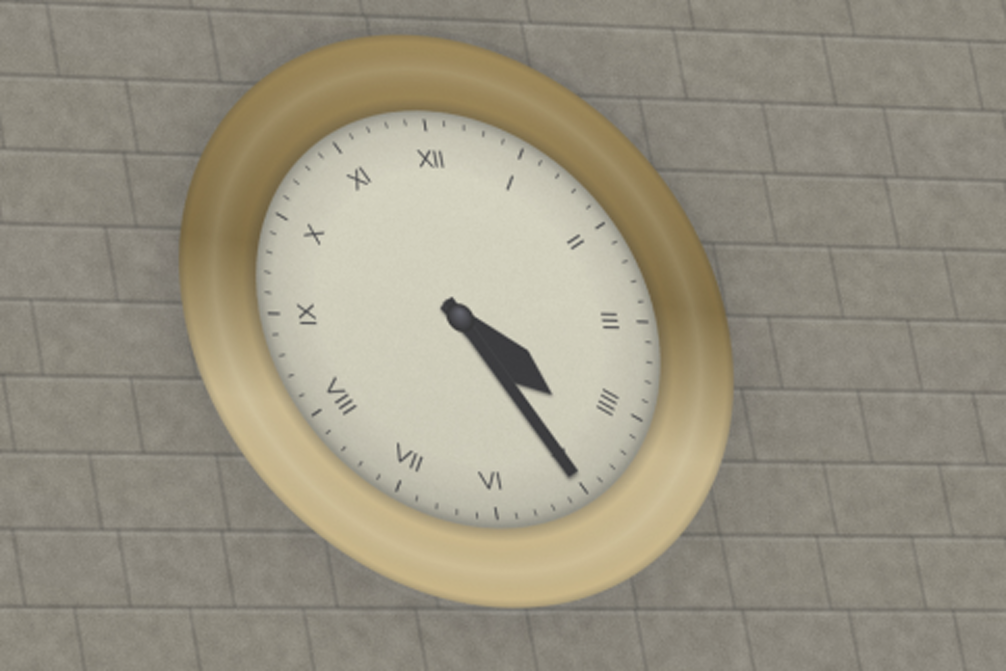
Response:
4.25
